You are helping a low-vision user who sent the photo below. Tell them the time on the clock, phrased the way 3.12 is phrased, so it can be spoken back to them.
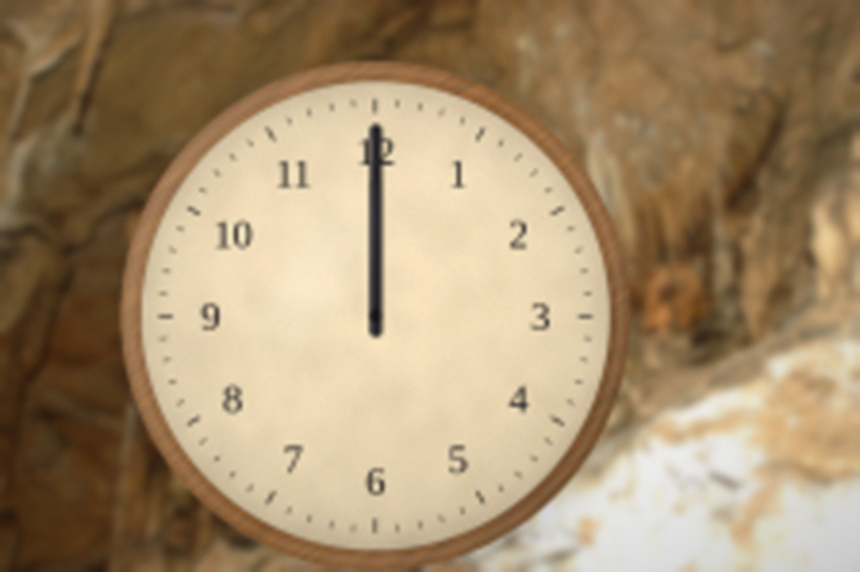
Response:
12.00
